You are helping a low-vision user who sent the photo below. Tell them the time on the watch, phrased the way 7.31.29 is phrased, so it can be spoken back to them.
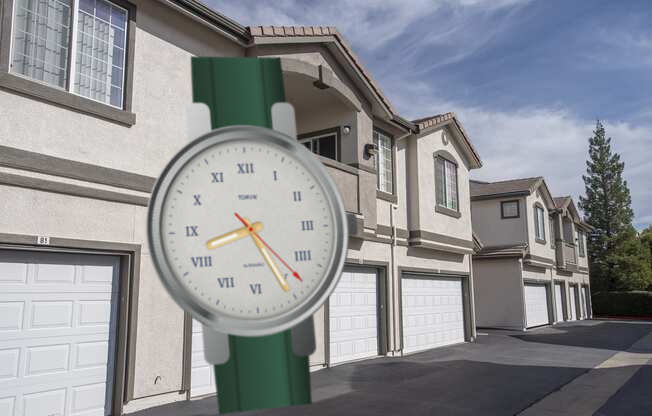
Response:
8.25.23
